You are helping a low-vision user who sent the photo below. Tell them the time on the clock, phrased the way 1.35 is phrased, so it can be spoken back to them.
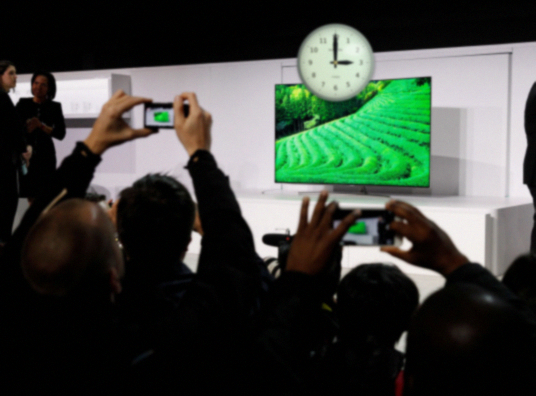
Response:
3.00
